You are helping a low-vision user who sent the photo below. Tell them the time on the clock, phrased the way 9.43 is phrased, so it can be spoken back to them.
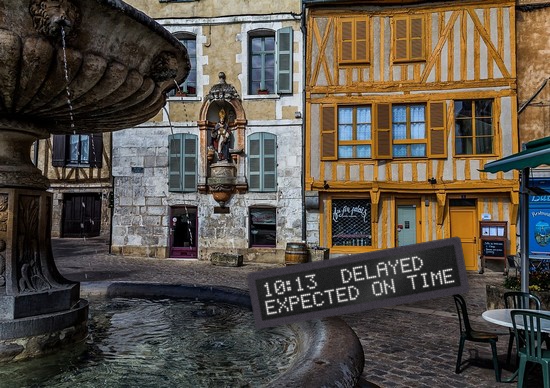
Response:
10.13
